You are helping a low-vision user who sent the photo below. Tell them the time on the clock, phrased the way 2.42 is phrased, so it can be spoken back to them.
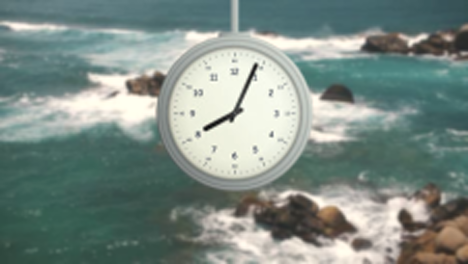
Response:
8.04
